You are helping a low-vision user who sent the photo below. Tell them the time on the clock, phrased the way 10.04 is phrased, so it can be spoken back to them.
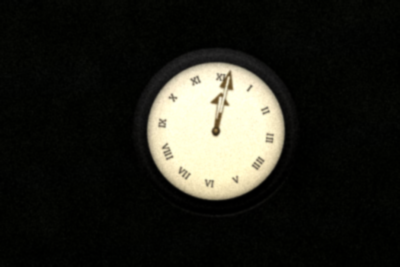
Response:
12.01
